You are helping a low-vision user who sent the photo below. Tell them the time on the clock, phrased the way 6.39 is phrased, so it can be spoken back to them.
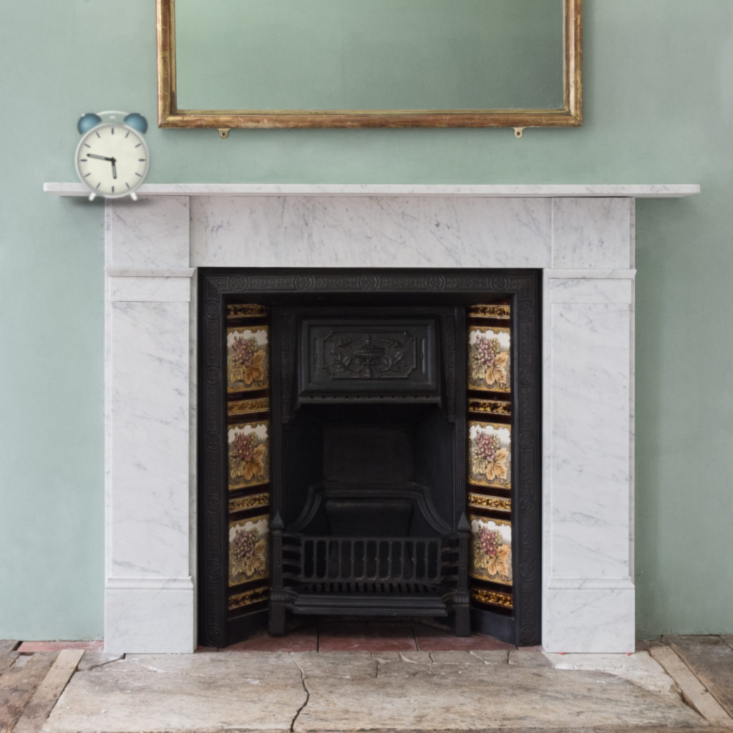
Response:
5.47
